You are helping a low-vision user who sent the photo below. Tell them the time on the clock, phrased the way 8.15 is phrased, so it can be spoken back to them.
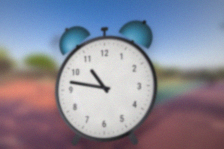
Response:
10.47
